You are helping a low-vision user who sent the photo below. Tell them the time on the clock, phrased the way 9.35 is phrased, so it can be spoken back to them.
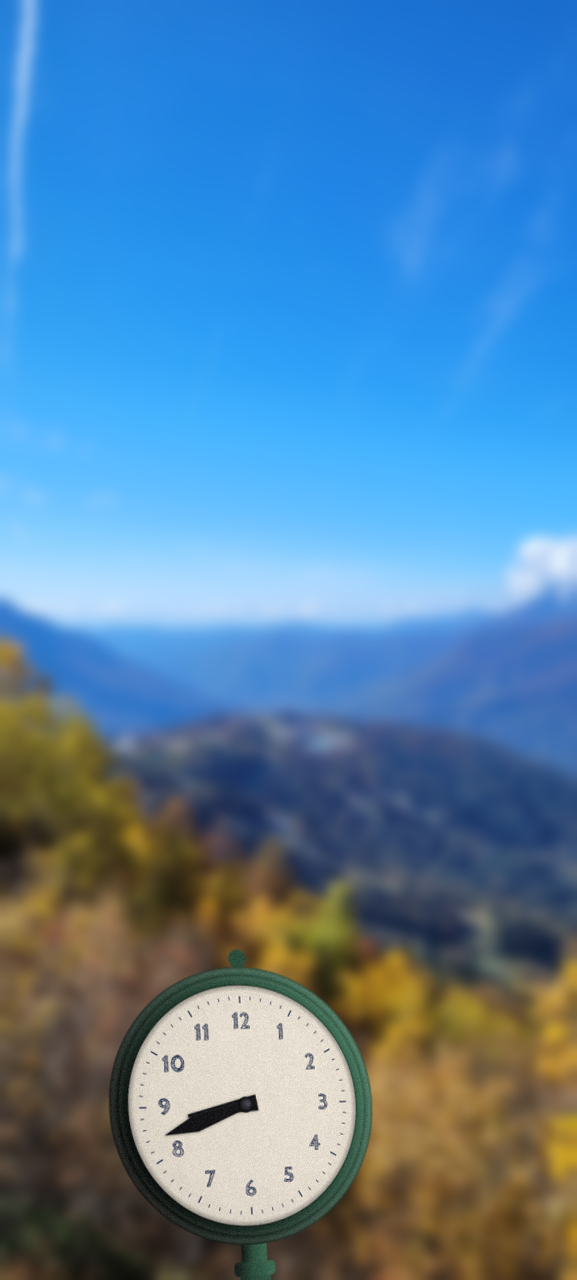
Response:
8.42
